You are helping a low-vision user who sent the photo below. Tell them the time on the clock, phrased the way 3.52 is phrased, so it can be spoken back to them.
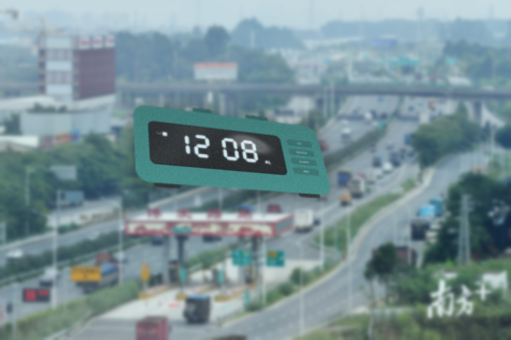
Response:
12.08
